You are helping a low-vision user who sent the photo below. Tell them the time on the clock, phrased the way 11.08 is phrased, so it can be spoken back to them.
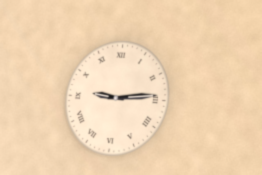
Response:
9.14
